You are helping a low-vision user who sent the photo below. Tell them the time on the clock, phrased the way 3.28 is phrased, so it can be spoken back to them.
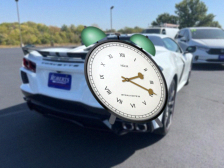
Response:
2.19
